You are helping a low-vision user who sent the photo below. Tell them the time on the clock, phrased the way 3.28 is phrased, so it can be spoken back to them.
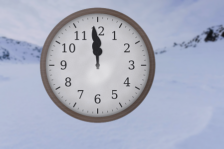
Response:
11.59
